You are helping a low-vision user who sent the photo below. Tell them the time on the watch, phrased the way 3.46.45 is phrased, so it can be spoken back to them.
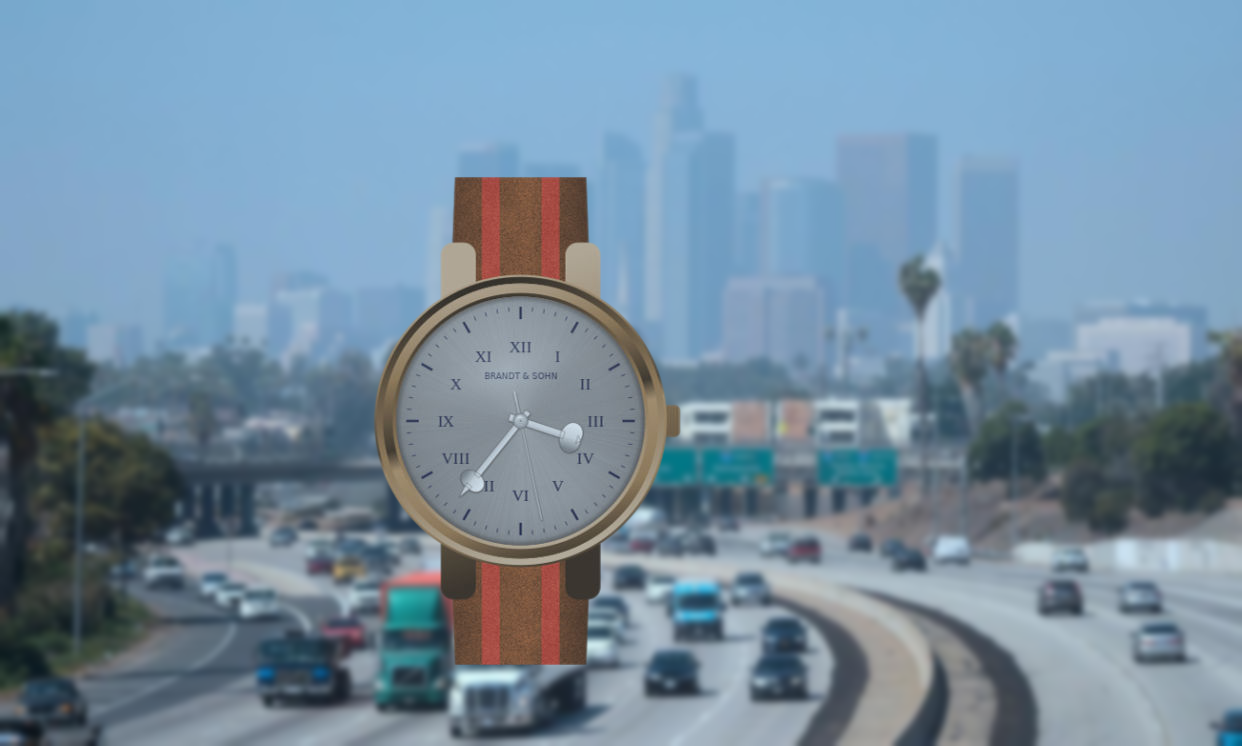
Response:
3.36.28
